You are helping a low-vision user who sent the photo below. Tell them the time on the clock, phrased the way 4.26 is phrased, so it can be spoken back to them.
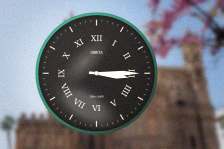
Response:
3.15
